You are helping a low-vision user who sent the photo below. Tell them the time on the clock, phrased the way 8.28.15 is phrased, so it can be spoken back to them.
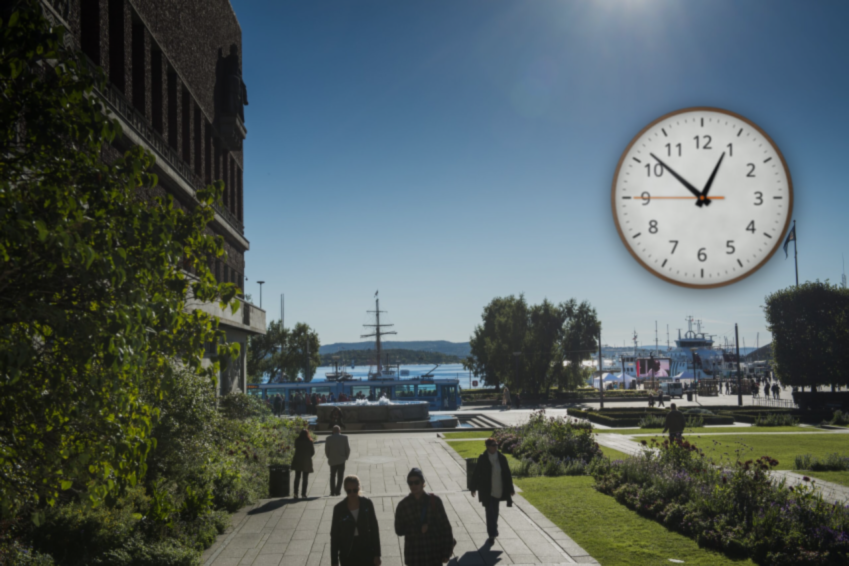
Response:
12.51.45
